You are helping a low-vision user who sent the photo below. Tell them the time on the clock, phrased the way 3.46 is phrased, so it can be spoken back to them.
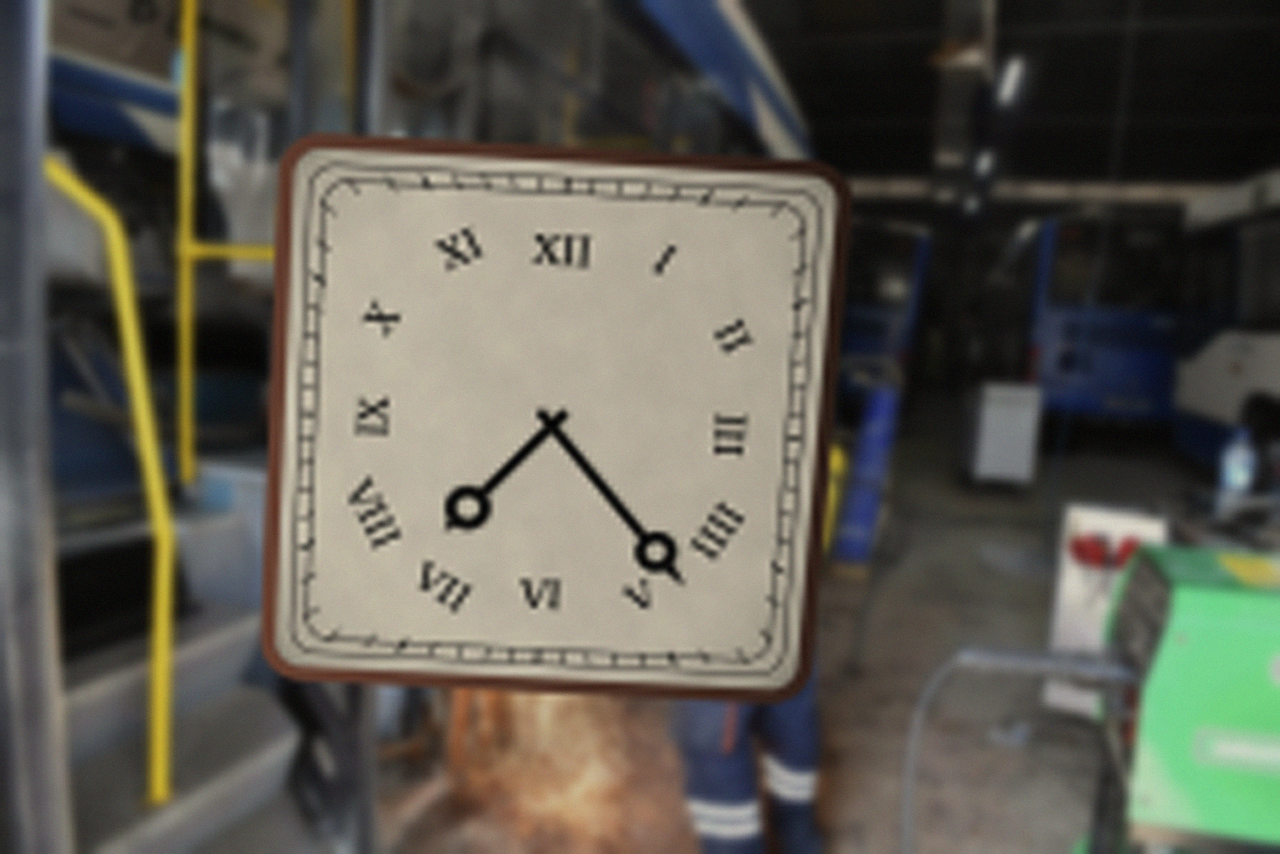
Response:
7.23
